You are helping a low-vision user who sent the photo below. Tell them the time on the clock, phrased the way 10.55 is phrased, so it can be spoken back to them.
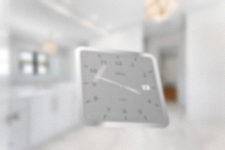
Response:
3.48
